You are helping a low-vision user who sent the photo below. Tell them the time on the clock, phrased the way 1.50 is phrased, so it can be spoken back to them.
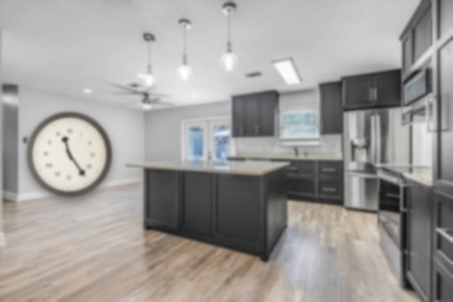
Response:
11.24
